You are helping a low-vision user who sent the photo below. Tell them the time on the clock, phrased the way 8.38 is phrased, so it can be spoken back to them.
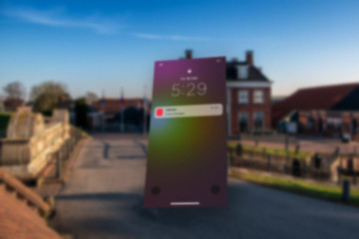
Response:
5.29
